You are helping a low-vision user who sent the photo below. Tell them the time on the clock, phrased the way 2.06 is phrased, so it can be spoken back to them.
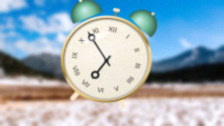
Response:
6.53
